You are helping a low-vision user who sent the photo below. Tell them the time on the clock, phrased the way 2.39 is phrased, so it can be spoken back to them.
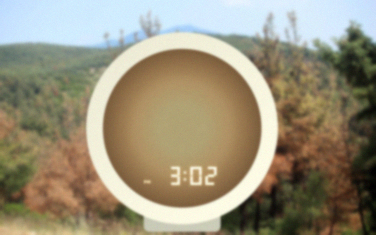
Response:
3.02
